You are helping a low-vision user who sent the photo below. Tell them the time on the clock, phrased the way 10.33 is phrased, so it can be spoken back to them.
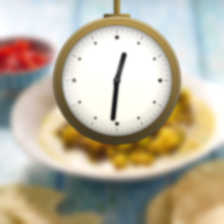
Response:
12.31
